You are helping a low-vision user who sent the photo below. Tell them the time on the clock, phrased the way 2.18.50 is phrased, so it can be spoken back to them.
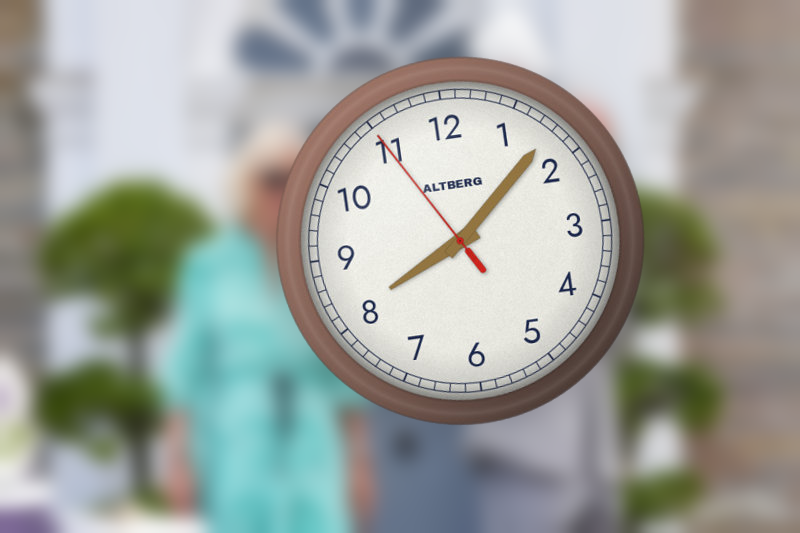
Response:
8.07.55
